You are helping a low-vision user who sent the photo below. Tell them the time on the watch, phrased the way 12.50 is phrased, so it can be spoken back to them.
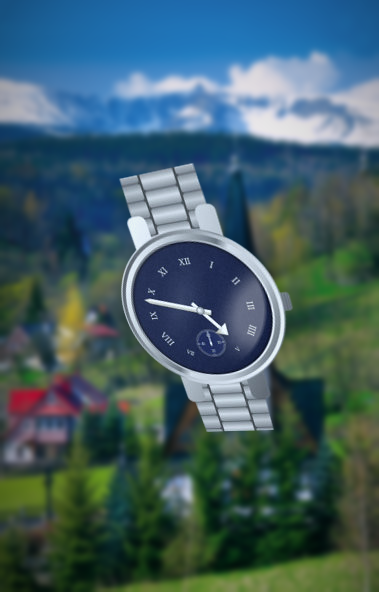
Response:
4.48
